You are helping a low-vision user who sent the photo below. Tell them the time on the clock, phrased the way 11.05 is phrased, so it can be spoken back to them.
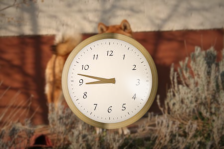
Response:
8.47
